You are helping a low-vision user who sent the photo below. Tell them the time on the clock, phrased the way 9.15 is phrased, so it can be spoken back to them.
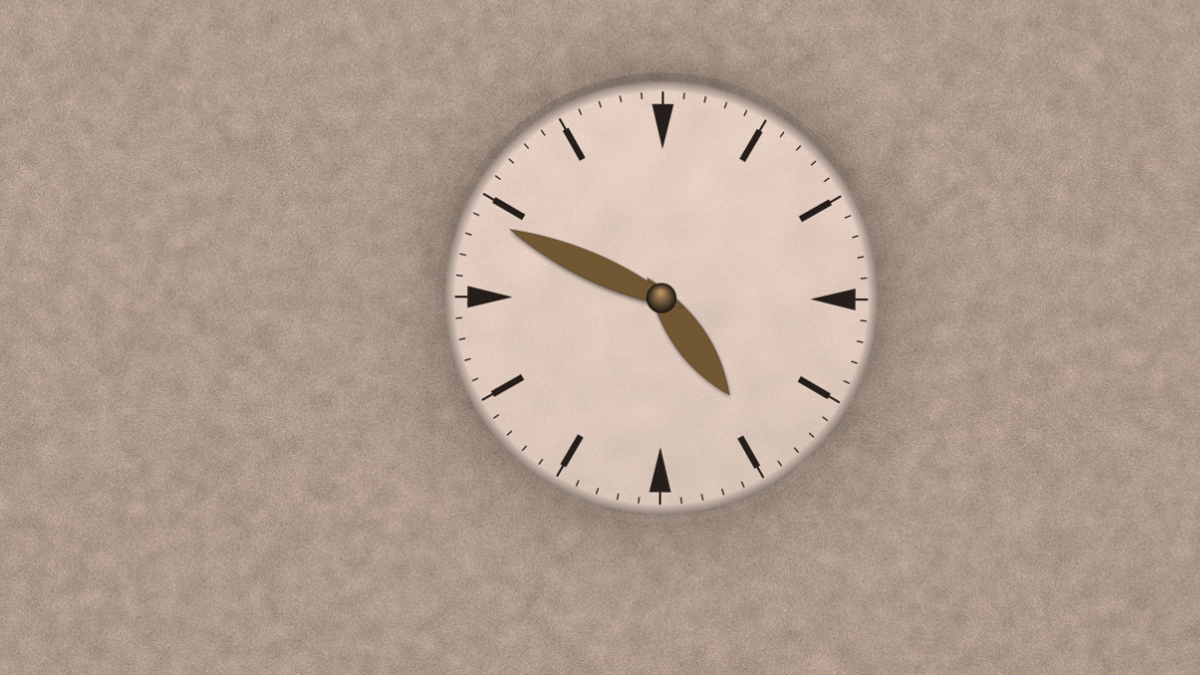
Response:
4.49
